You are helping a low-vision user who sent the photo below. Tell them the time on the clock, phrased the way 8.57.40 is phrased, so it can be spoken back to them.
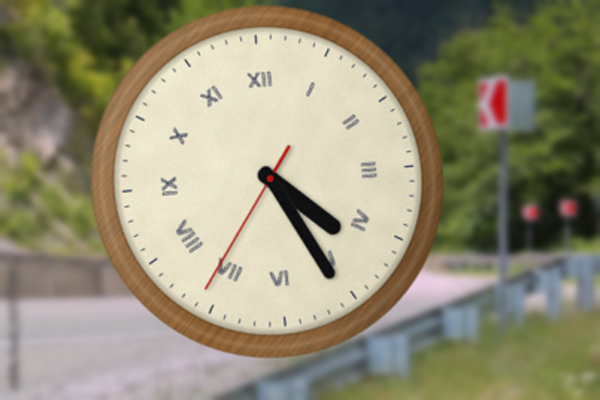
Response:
4.25.36
